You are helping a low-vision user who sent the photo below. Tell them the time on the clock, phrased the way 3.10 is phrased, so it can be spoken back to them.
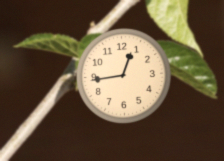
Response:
12.44
